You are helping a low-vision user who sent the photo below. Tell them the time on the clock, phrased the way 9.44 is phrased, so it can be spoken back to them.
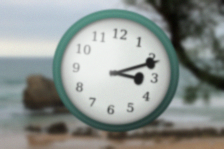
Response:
3.11
